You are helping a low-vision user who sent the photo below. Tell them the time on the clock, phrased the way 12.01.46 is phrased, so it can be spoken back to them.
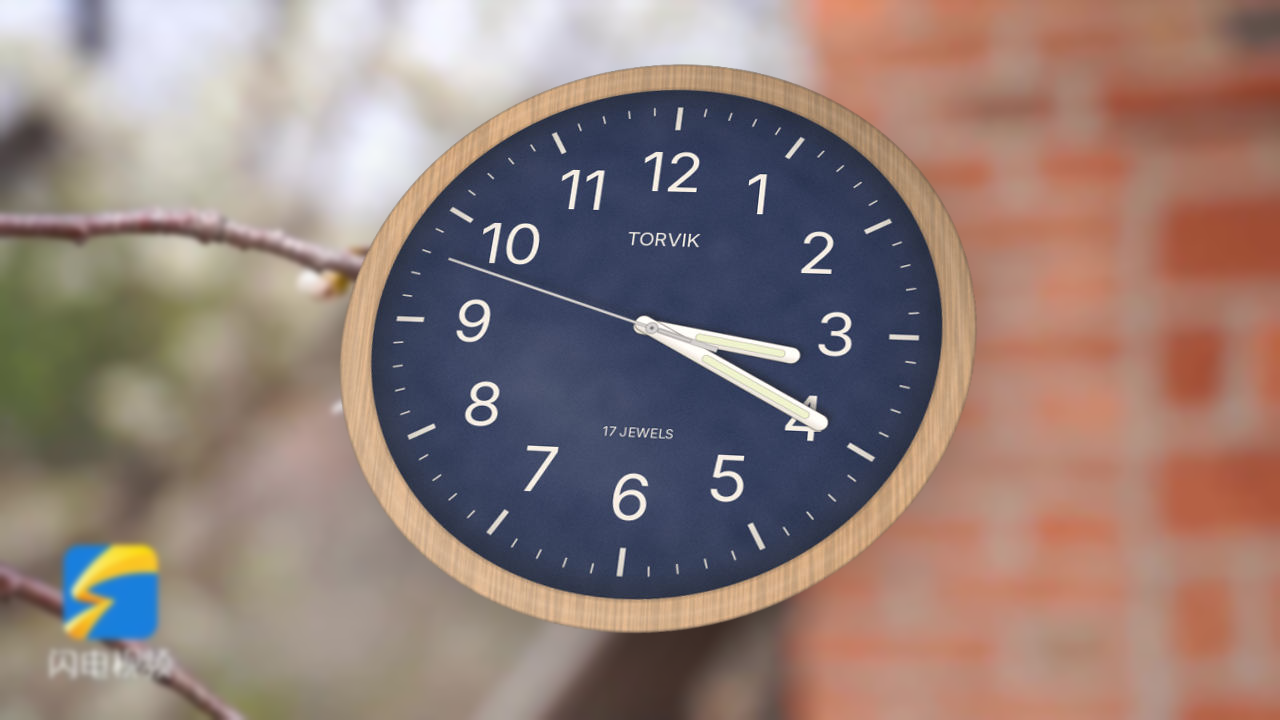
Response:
3.19.48
